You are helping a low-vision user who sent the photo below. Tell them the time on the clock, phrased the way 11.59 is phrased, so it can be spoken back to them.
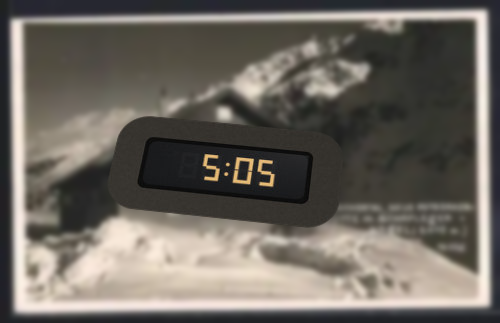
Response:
5.05
